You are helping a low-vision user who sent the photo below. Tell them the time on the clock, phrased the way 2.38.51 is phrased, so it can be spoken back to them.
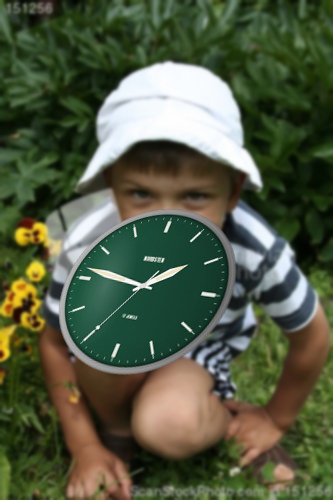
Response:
1.46.35
